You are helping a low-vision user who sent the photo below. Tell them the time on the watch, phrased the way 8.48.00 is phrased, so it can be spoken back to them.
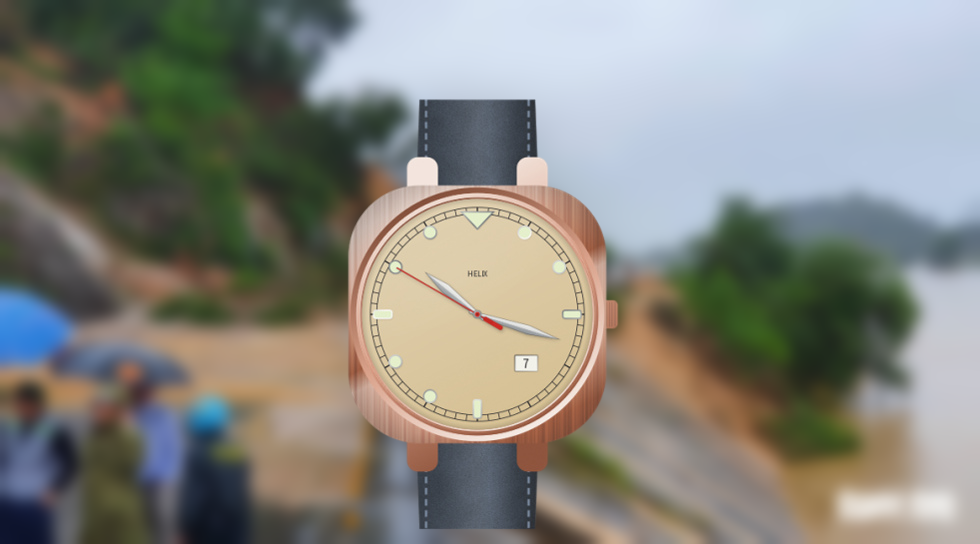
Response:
10.17.50
